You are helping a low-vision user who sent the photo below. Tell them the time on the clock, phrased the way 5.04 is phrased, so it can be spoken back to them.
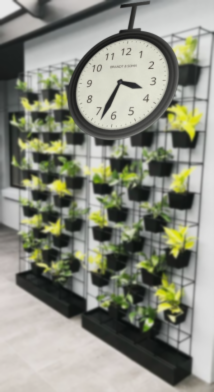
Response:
3.33
